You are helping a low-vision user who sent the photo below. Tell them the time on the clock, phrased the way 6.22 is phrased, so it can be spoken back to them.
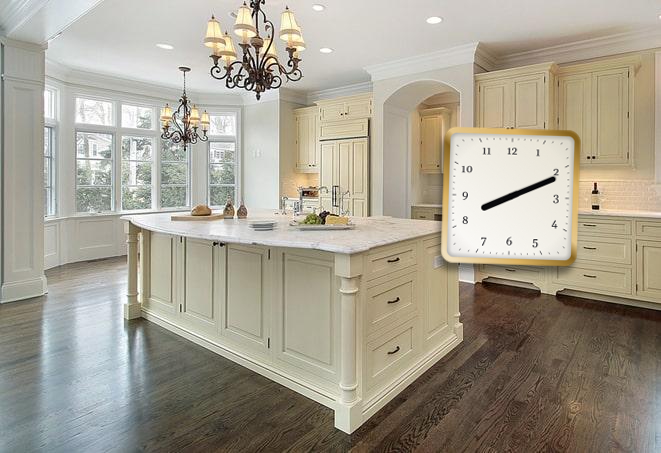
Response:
8.11
